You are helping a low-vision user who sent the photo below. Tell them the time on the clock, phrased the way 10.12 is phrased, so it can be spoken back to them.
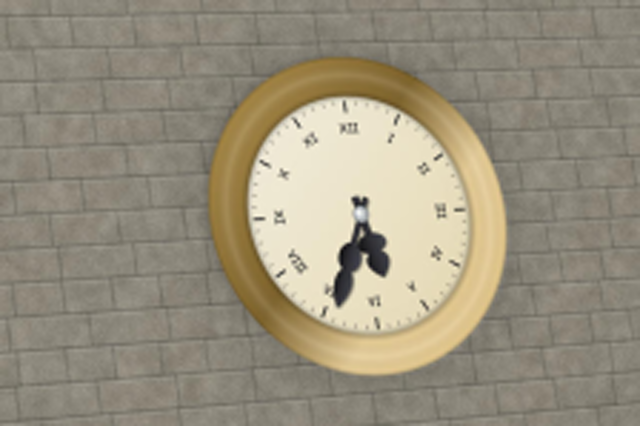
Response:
5.34
